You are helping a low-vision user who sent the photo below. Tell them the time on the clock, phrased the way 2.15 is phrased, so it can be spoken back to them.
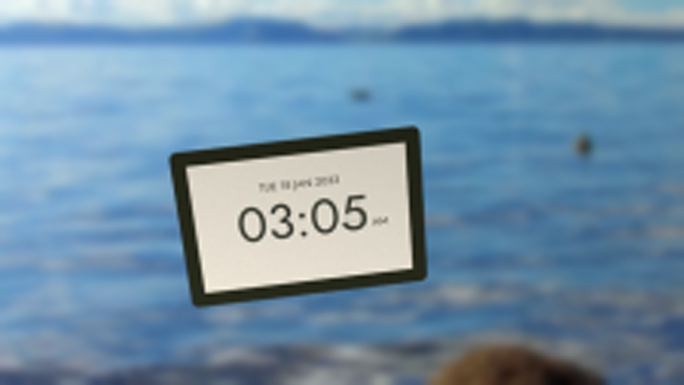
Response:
3.05
